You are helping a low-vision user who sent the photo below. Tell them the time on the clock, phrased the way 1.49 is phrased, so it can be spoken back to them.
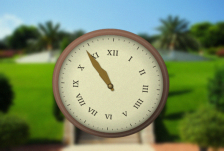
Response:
10.54
